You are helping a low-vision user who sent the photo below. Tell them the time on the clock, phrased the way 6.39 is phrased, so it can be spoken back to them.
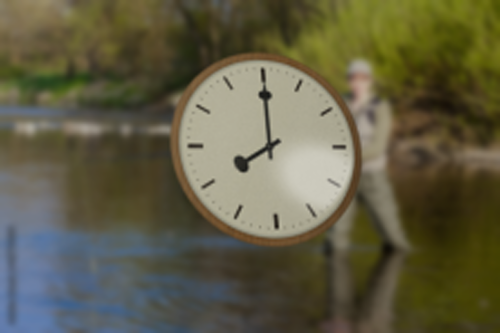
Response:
8.00
